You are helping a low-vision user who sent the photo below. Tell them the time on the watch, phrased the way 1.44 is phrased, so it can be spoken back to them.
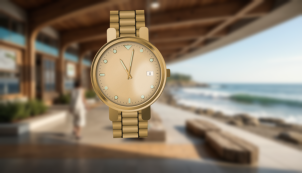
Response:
11.02
